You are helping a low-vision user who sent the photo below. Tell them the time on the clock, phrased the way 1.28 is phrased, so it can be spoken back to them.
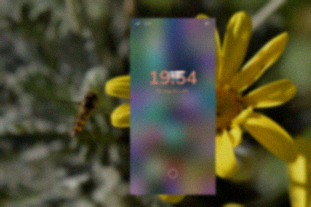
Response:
19.54
